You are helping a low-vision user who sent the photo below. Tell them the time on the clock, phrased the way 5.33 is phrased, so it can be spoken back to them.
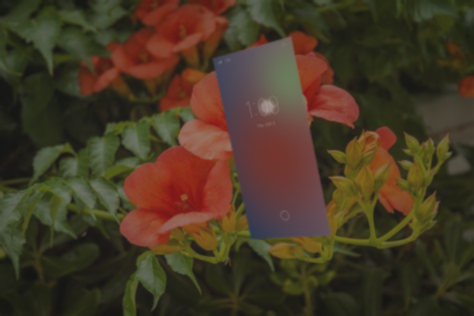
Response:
1.09
